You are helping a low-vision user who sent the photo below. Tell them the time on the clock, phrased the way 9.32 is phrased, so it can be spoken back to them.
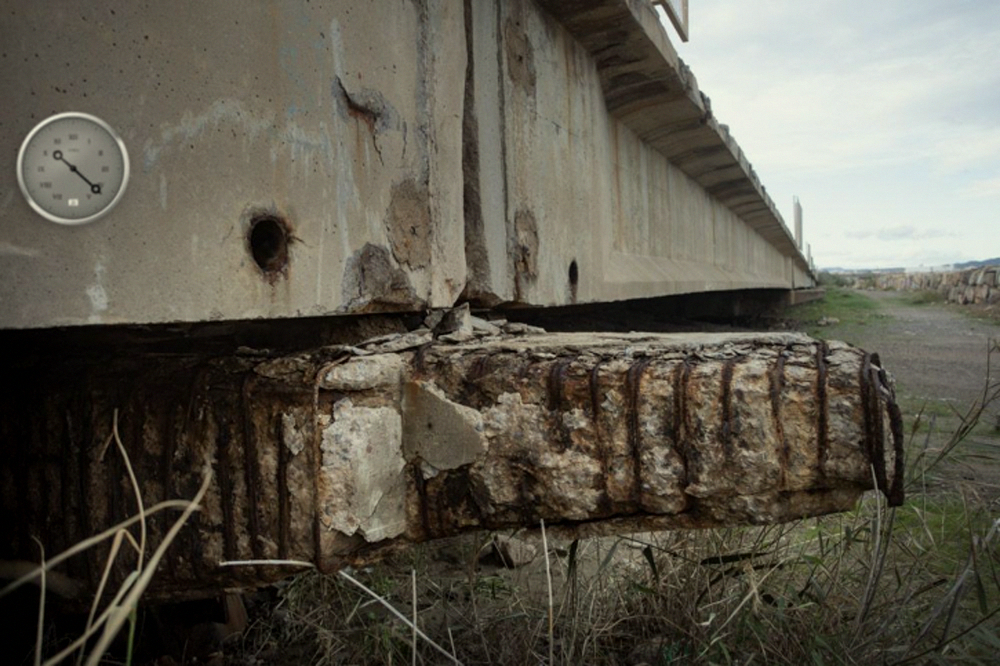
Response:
10.22
